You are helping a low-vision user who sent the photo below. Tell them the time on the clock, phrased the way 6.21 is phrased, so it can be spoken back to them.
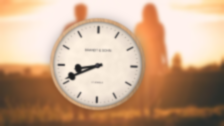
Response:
8.41
